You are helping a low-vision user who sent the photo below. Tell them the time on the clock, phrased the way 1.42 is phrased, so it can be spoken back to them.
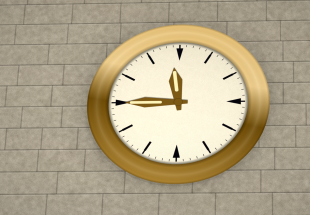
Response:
11.45
